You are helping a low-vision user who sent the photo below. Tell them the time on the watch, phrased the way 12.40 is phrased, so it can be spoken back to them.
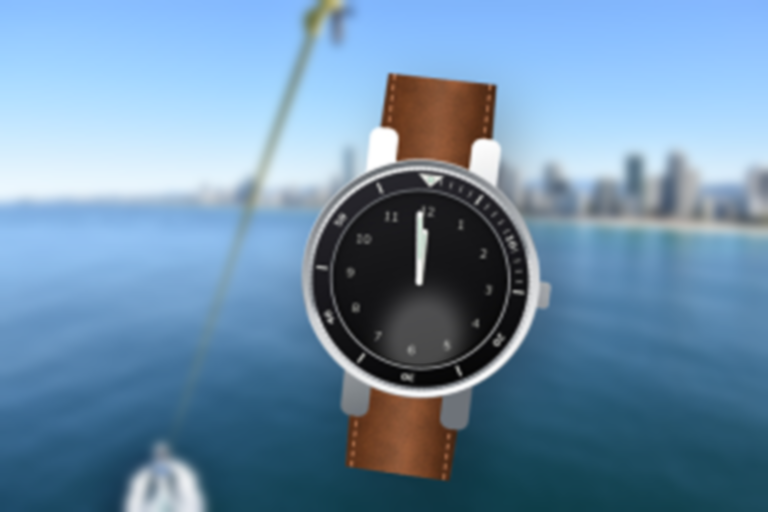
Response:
11.59
